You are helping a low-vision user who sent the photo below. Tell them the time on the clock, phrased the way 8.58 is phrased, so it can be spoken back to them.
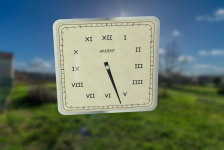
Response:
5.27
